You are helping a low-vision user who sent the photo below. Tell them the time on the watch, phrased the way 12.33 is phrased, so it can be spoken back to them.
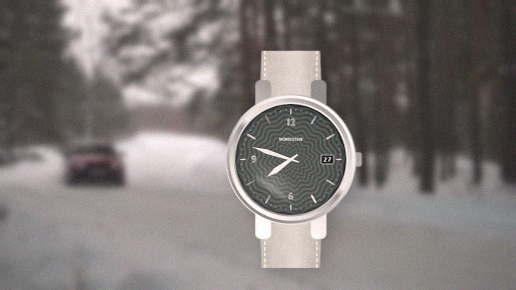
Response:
7.48
